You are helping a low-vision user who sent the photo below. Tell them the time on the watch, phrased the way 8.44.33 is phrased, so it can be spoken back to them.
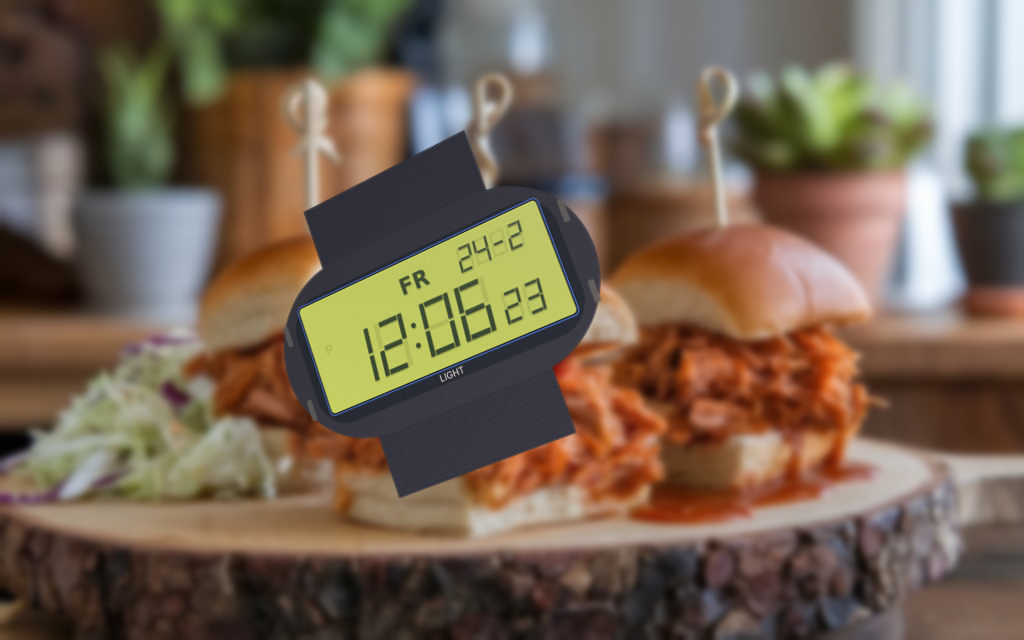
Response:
12.06.23
